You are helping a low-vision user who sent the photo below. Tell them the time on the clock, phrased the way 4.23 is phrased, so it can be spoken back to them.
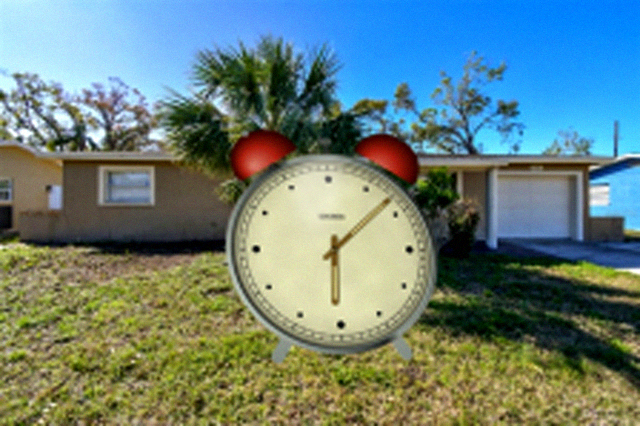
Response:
6.08
